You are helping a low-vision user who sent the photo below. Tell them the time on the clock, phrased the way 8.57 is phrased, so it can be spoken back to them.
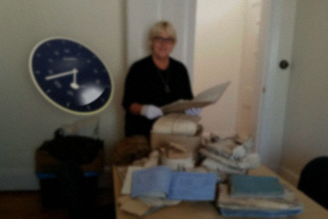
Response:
6.43
